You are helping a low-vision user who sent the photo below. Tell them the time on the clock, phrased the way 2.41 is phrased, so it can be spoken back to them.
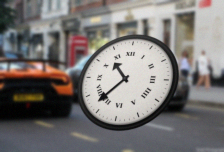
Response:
10.37
